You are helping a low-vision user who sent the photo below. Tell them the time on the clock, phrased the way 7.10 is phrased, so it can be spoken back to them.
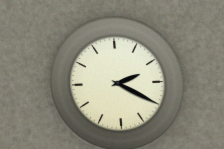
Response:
2.20
